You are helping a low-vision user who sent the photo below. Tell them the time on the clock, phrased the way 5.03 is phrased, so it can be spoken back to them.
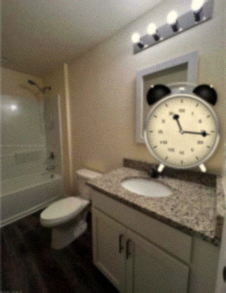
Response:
11.16
